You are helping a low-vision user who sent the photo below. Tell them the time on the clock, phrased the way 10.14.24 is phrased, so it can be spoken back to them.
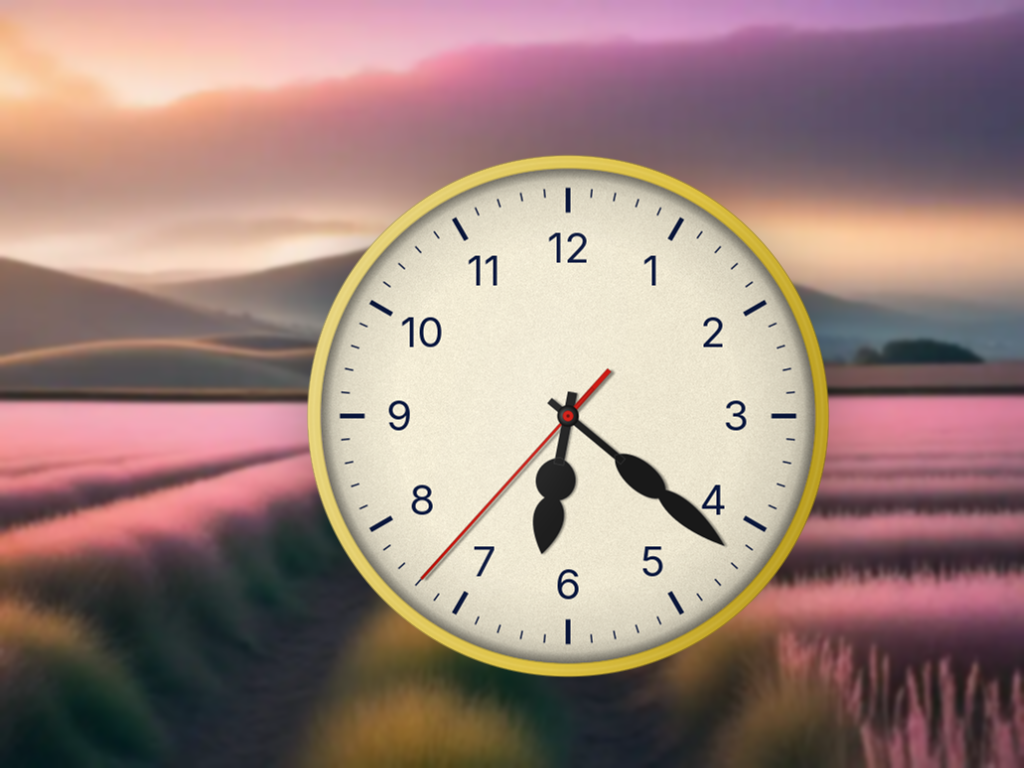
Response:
6.21.37
